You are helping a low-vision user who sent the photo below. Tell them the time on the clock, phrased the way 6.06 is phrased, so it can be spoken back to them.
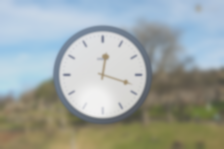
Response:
12.18
